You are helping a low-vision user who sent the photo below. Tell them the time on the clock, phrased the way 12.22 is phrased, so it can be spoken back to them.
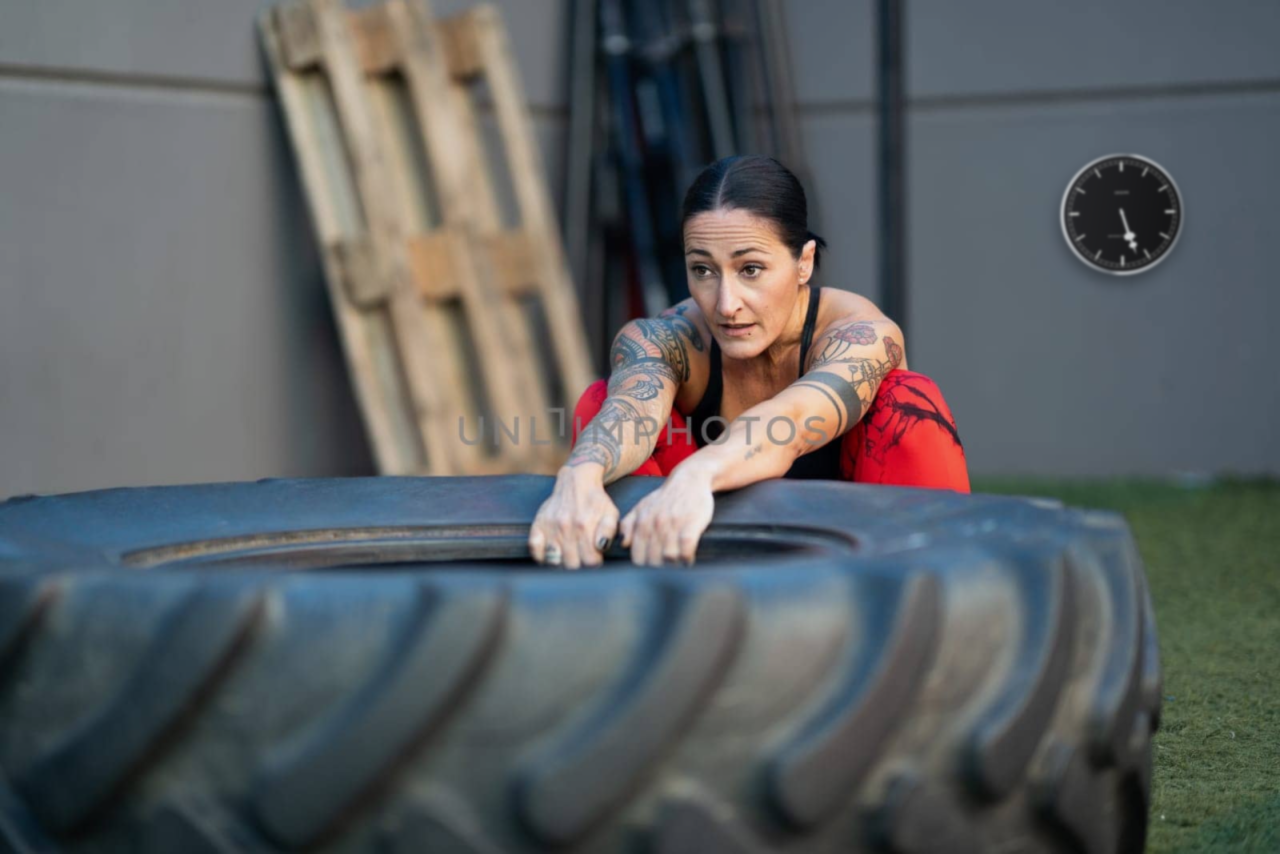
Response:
5.27
